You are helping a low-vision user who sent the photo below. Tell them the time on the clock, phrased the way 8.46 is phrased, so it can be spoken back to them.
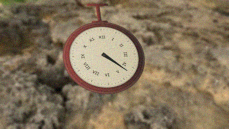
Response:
4.22
